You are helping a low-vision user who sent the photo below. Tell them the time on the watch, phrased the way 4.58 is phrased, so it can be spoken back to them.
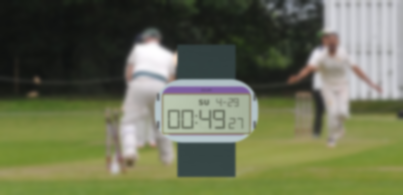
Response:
0.49
